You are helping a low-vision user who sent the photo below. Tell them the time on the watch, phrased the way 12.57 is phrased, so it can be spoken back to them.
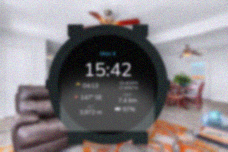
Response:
15.42
